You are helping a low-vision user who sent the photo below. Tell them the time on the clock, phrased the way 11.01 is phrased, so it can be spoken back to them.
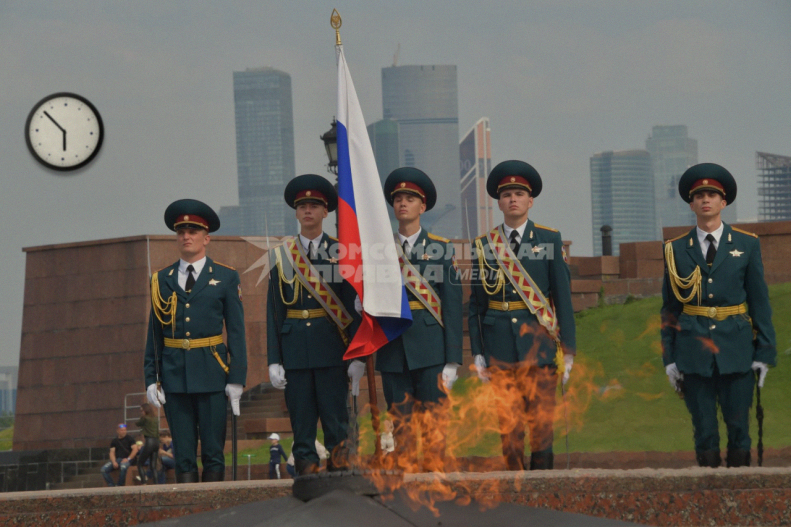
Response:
5.52
